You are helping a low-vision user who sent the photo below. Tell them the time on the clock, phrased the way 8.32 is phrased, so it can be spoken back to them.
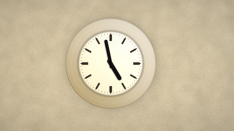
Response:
4.58
